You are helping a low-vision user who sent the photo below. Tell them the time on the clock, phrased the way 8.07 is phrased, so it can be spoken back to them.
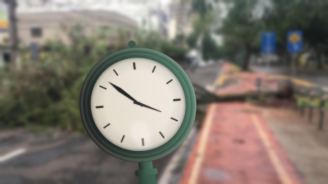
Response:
3.52
